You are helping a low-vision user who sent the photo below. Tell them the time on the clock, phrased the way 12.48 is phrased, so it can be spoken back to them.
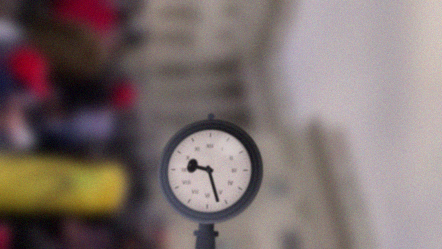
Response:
9.27
